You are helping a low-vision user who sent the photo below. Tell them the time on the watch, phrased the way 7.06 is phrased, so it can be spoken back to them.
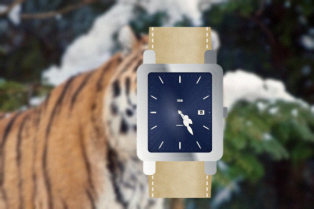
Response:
4.25
